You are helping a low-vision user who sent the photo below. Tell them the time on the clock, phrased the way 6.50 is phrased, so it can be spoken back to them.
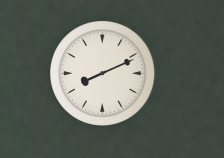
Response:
8.11
